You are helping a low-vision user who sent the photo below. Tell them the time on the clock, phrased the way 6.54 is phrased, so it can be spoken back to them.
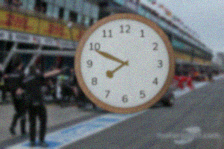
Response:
7.49
